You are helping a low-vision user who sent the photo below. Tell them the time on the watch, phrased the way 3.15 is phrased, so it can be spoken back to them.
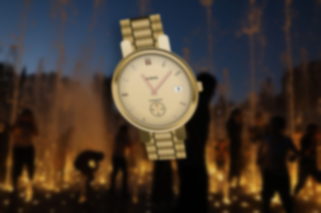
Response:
11.08
